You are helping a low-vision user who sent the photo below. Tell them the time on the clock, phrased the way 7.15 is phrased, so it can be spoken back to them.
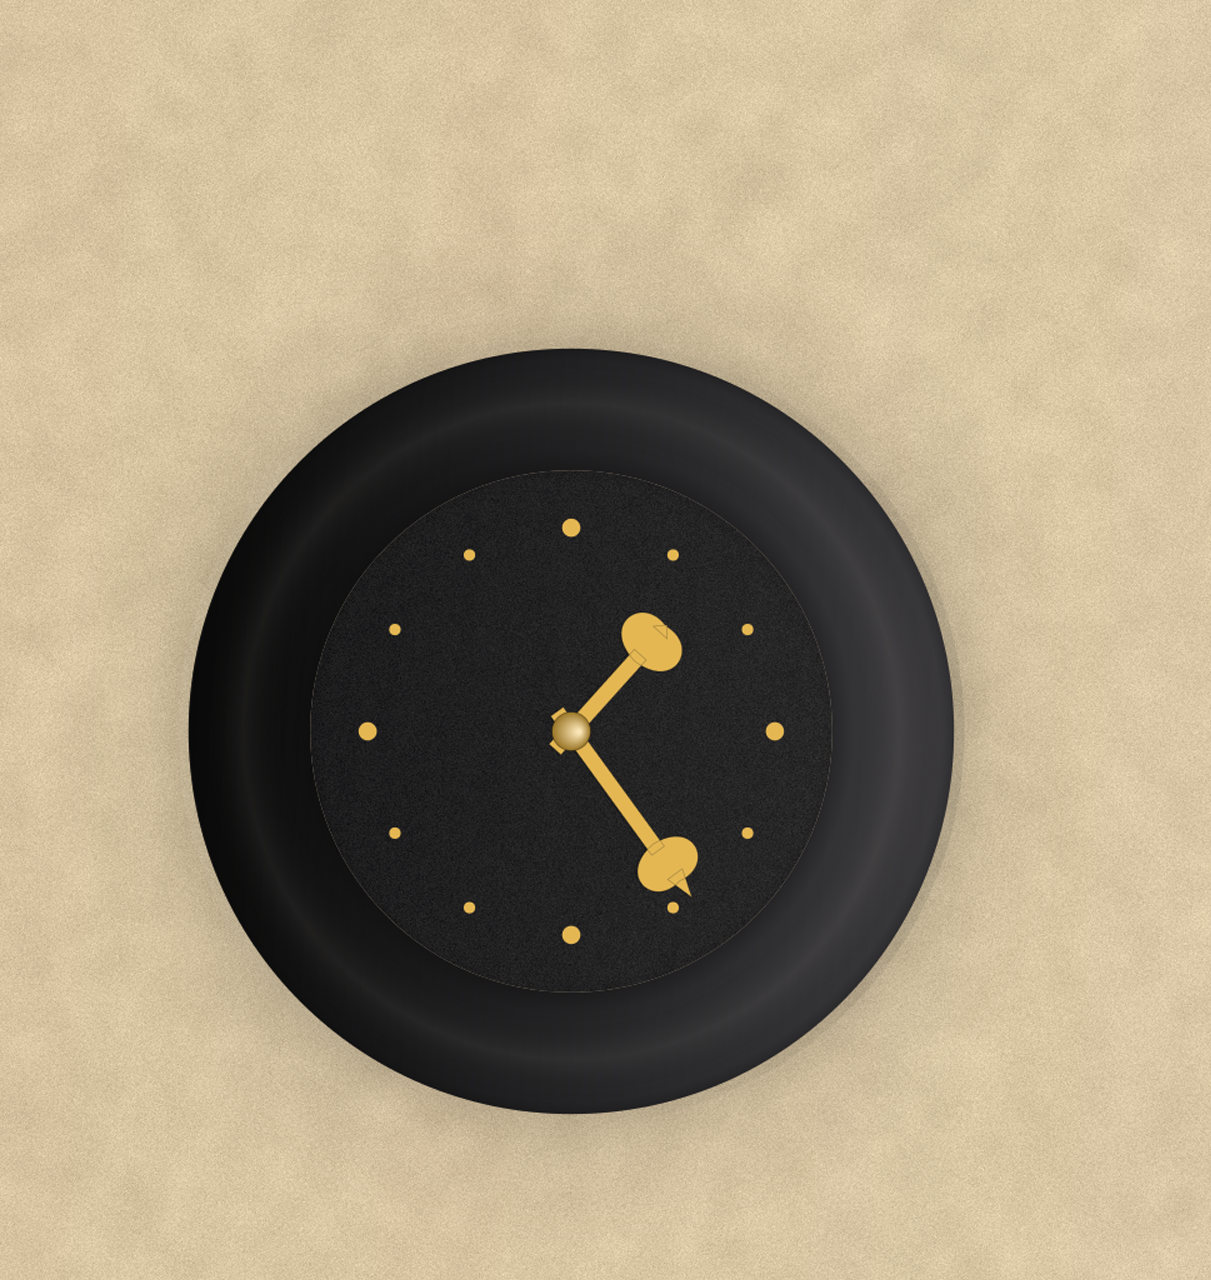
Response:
1.24
